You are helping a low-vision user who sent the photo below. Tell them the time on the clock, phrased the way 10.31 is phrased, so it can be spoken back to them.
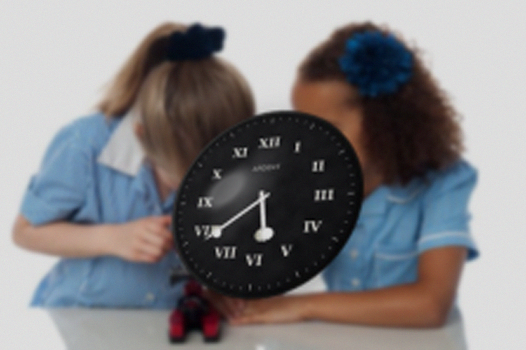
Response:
5.39
